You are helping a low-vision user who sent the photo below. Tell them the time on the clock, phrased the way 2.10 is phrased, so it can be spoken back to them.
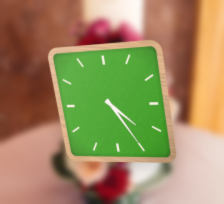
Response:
4.25
